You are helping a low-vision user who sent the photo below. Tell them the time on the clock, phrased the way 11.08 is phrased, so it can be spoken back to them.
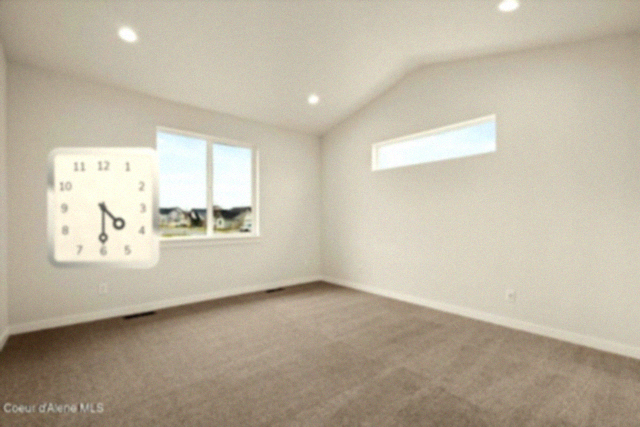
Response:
4.30
